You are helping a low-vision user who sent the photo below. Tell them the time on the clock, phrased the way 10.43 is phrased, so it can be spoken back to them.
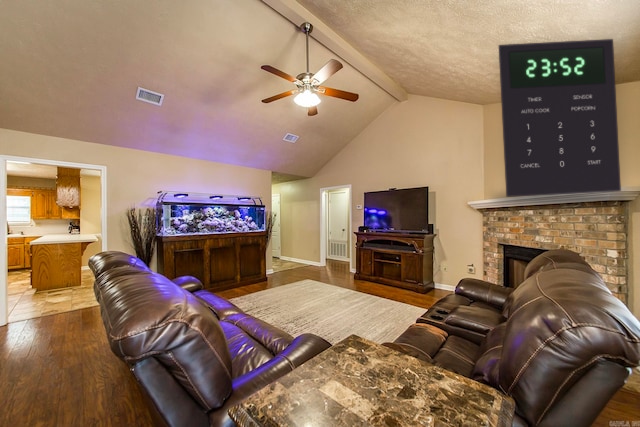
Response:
23.52
